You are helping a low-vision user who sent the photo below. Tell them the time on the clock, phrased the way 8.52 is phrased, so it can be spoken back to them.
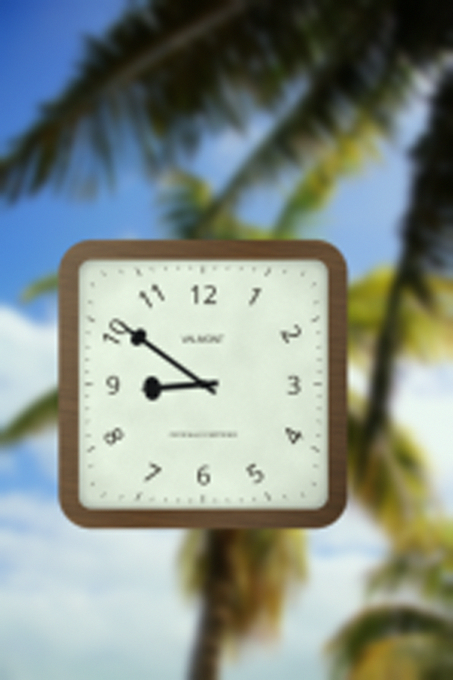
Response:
8.51
